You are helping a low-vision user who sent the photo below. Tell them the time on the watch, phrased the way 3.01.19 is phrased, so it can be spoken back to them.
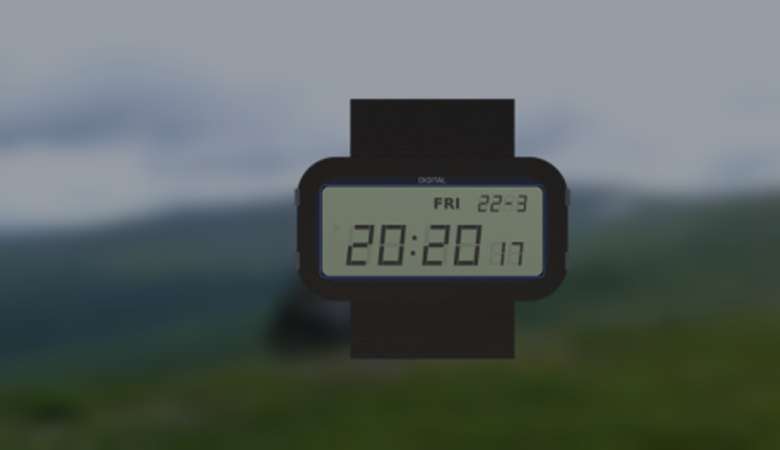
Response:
20.20.17
